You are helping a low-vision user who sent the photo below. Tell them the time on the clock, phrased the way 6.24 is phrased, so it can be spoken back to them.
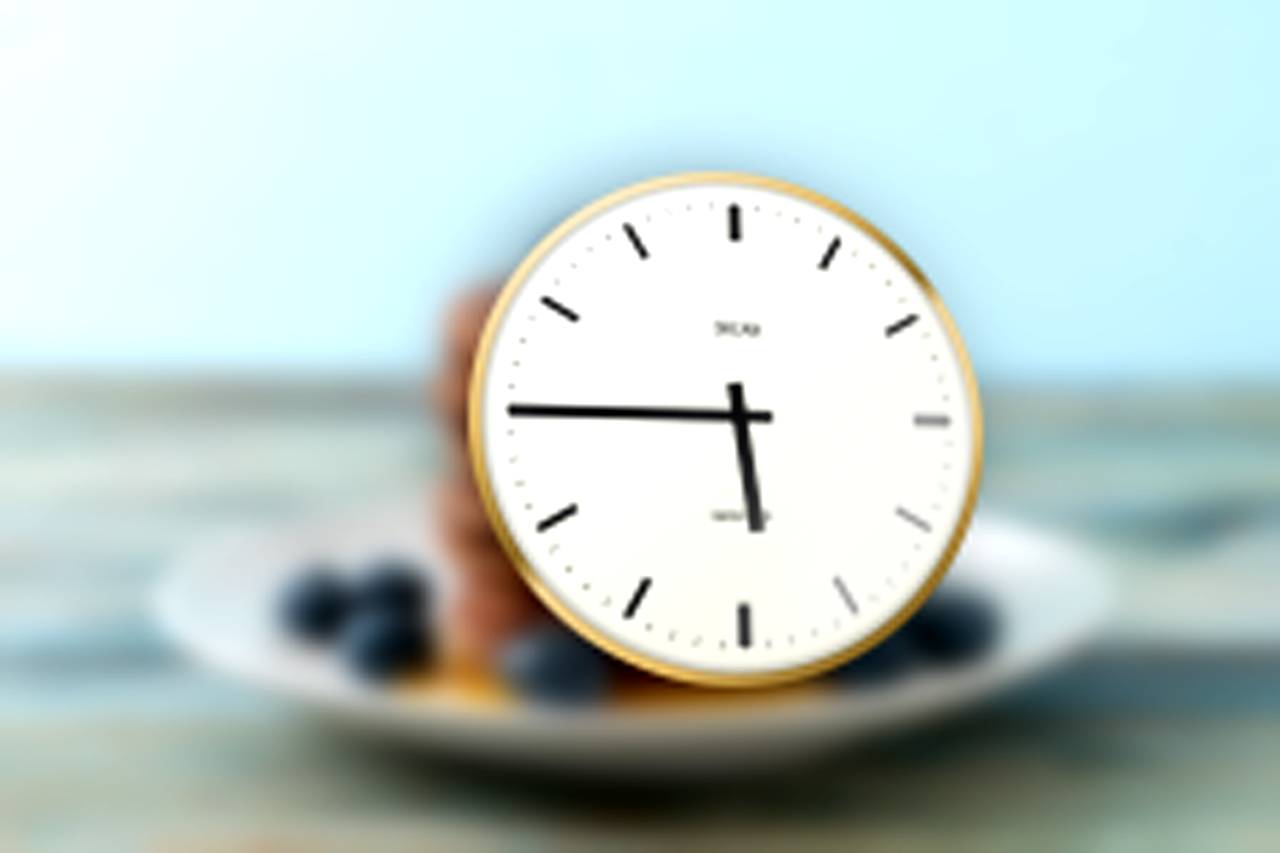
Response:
5.45
